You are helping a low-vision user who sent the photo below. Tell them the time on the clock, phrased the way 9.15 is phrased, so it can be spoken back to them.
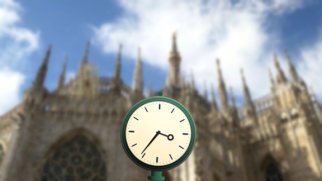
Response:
3.36
